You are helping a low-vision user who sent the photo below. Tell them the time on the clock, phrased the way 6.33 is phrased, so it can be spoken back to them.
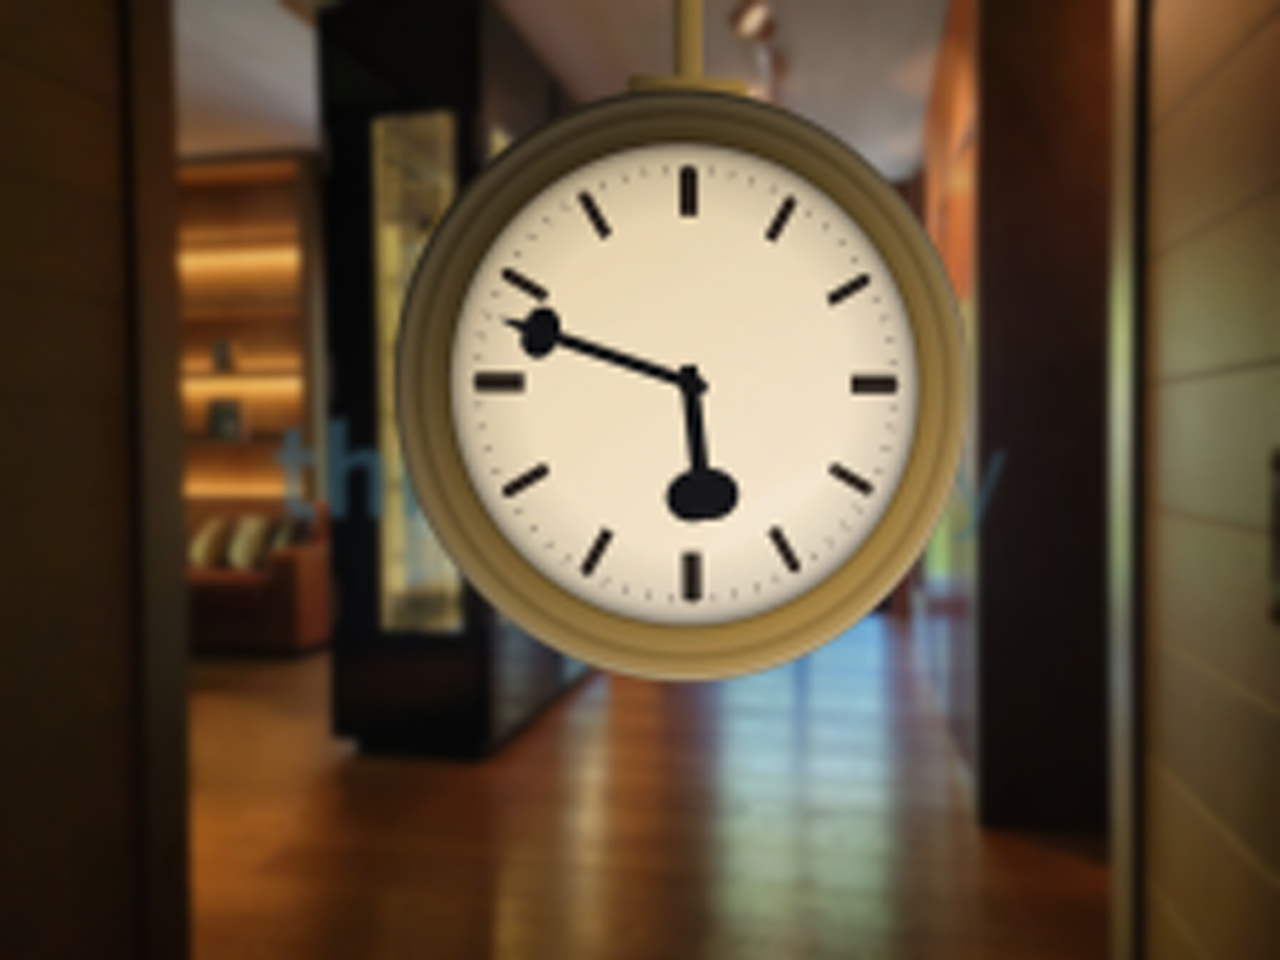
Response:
5.48
